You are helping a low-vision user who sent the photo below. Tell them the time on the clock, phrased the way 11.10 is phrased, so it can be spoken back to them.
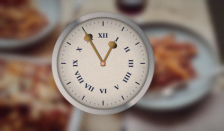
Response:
12.55
